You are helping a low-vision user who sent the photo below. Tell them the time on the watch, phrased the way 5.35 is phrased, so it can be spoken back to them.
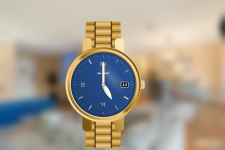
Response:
5.00
